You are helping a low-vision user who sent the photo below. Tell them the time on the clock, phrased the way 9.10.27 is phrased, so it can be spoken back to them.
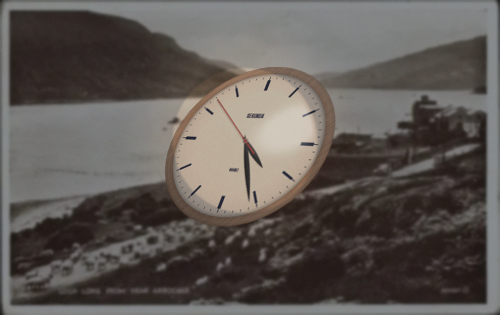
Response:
4.25.52
